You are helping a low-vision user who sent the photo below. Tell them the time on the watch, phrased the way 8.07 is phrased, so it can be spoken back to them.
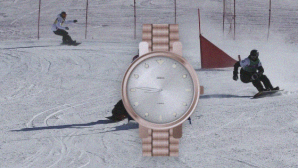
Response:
8.46
